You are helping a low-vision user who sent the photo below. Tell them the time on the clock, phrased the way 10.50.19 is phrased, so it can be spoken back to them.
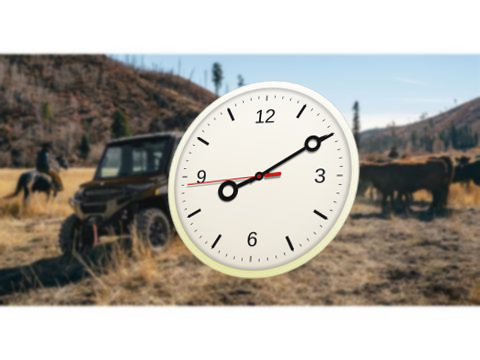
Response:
8.09.44
